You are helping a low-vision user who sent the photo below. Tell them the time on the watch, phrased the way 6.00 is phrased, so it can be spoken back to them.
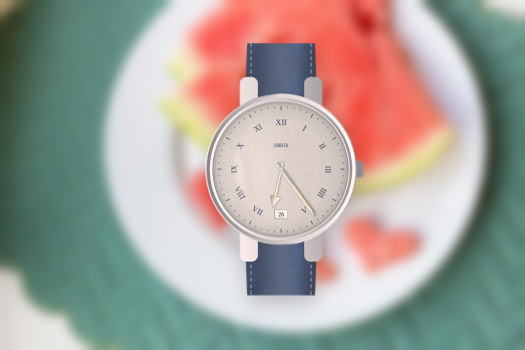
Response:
6.24
